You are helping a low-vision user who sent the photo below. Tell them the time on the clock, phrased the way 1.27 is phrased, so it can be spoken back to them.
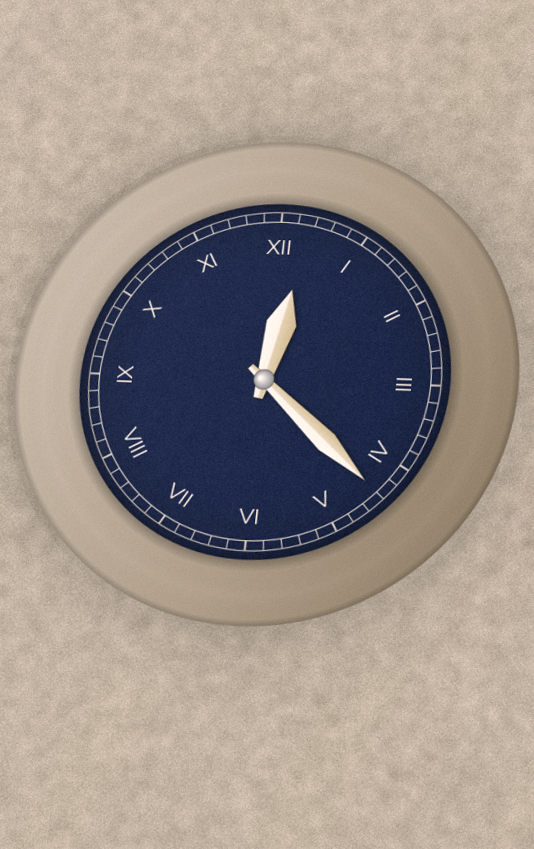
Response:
12.22
